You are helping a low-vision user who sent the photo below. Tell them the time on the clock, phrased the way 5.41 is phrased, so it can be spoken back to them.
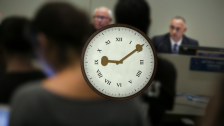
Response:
9.09
